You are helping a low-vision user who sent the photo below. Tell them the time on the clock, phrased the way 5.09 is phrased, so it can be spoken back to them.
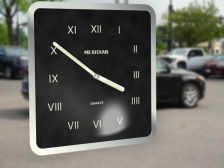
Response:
3.51
